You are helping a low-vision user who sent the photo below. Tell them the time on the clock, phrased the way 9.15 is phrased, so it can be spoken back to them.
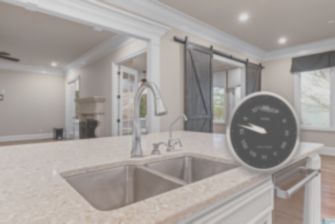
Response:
9.47
